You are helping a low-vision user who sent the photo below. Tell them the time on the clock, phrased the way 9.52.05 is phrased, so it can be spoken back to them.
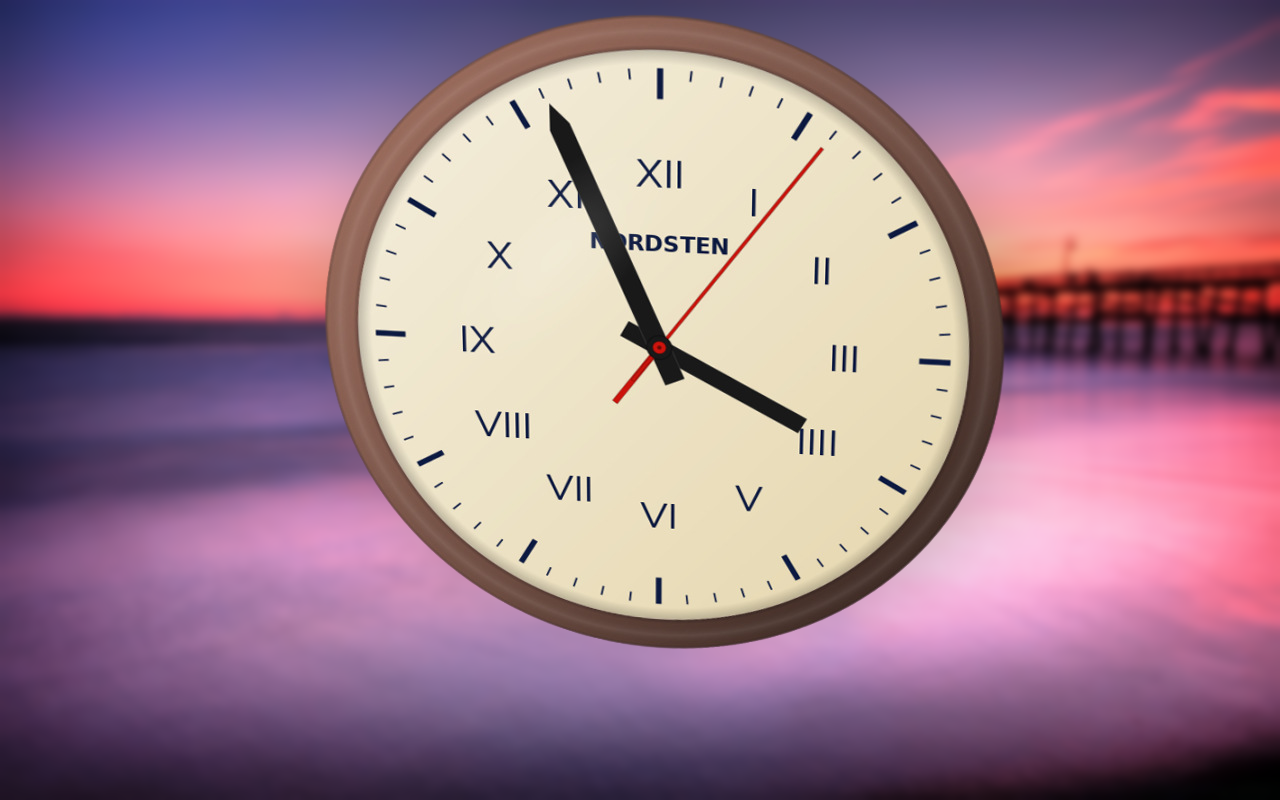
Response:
3.56.06
